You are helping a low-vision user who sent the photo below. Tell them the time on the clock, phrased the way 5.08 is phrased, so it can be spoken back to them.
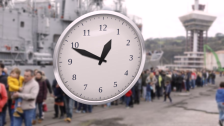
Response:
12.49
